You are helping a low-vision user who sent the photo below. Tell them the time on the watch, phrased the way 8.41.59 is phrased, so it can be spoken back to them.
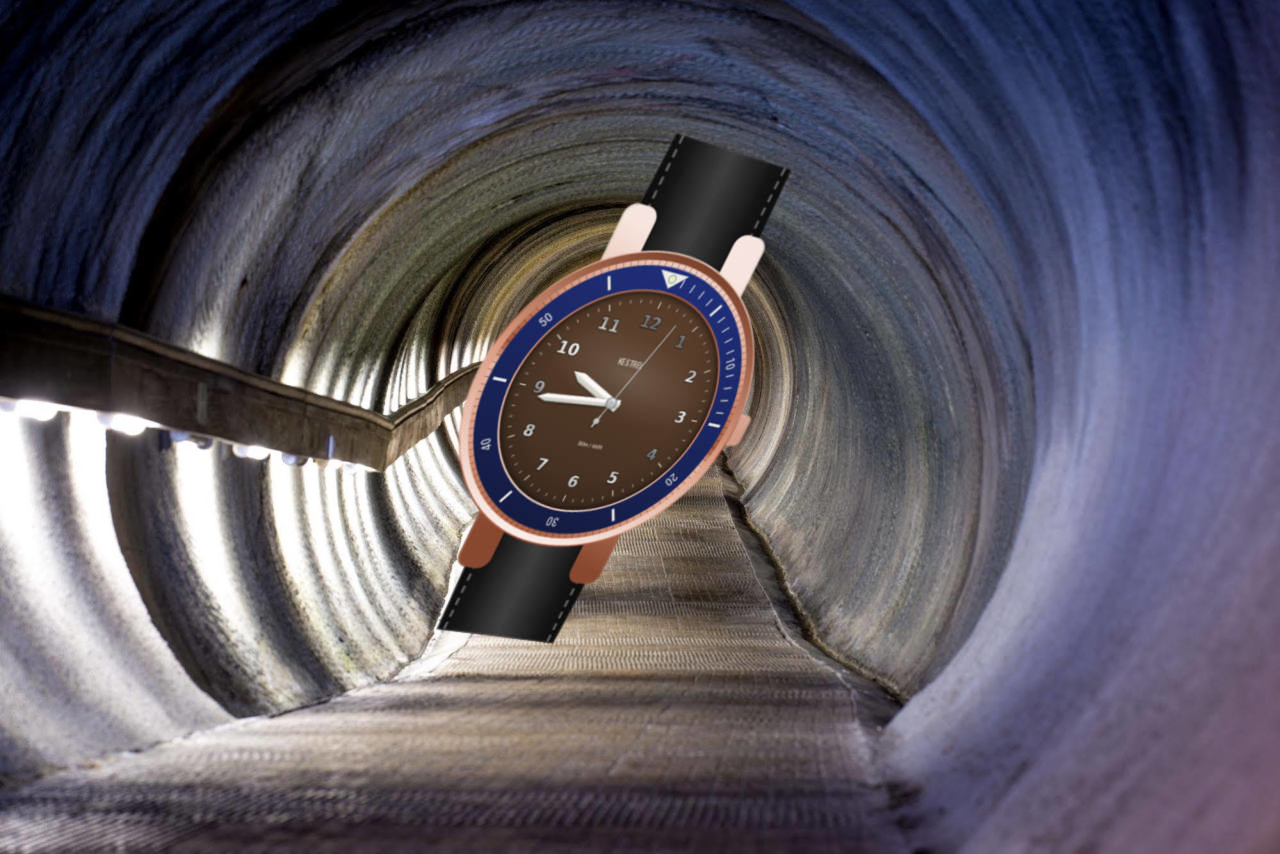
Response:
9.44.03
